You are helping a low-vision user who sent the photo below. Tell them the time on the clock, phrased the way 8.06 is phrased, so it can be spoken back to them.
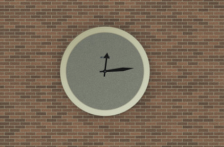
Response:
12.14
